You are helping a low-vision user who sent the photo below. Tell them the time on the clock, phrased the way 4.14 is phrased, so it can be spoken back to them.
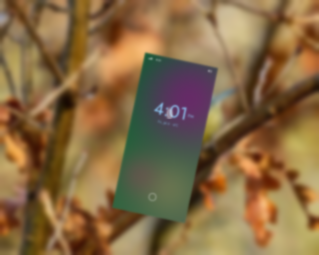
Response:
4.01
